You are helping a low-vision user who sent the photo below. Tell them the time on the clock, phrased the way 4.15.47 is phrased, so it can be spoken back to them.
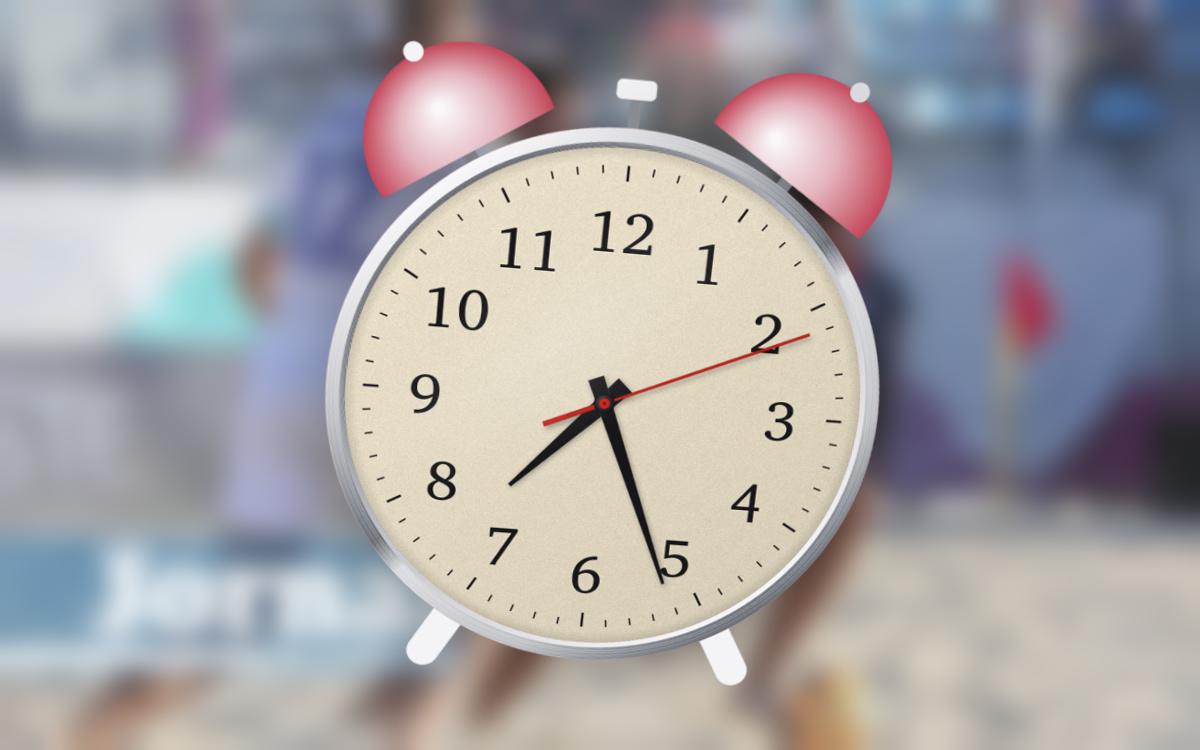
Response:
7.26.11
